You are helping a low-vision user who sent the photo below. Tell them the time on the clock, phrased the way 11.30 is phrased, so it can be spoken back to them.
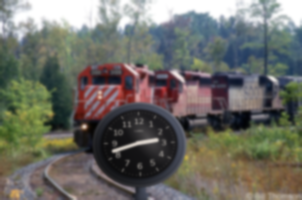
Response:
2.42
